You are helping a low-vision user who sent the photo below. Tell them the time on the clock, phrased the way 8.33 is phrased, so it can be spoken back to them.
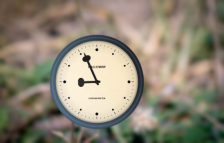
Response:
8.56
